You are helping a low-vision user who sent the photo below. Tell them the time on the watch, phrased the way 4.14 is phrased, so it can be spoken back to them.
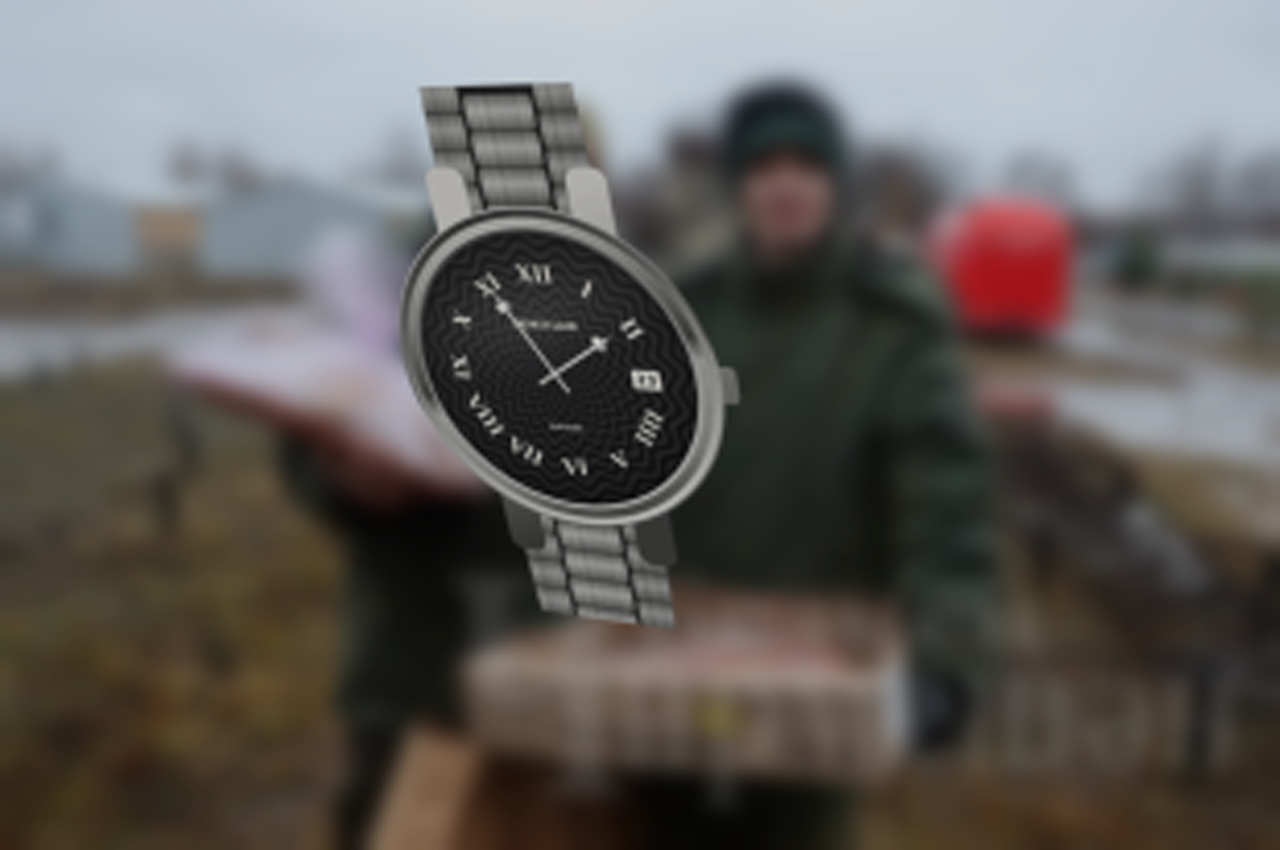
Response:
1.55
